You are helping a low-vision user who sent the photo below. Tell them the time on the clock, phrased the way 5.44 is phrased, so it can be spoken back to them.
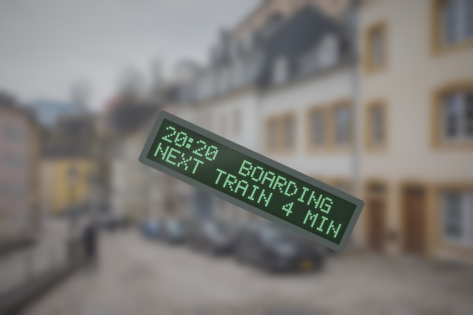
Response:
20.20
